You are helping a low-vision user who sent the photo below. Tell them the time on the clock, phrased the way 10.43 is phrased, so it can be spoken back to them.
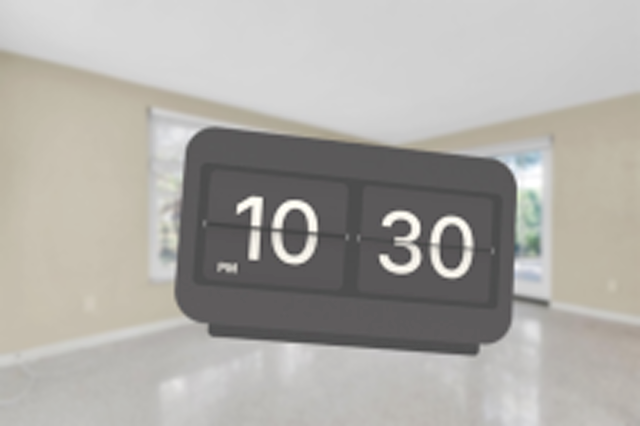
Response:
10.30
